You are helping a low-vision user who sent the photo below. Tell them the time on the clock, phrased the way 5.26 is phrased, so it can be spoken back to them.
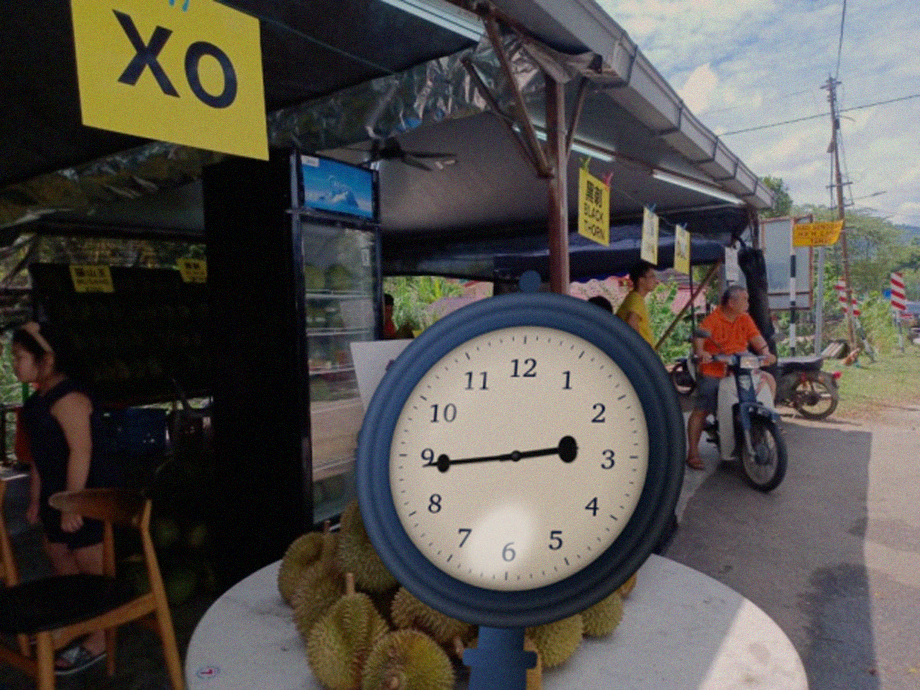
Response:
2.44
